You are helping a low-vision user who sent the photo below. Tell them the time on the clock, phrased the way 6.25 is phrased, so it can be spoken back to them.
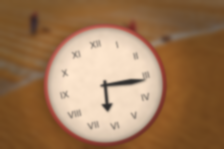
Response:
6.16
